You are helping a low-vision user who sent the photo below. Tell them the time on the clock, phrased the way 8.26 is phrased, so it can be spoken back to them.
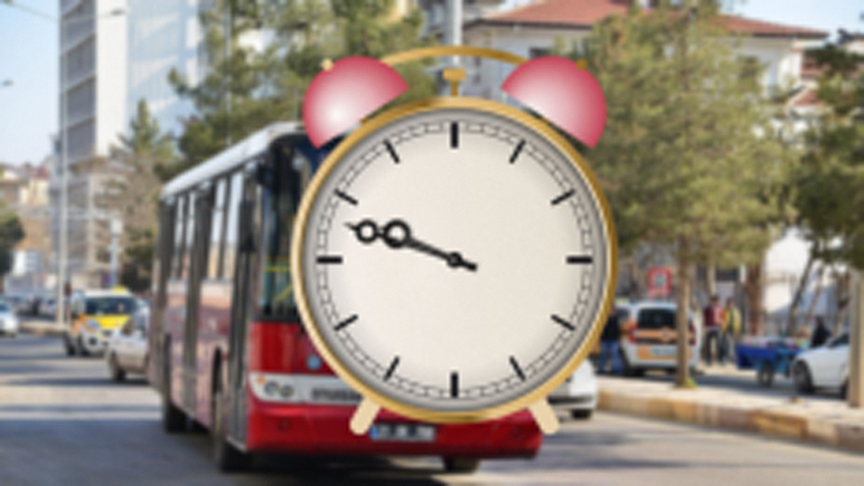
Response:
9.48
